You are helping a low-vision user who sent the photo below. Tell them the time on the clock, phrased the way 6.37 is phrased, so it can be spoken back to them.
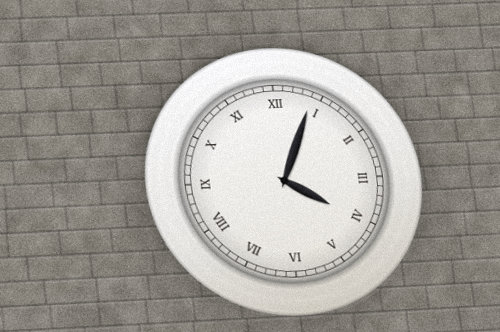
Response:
4.04
